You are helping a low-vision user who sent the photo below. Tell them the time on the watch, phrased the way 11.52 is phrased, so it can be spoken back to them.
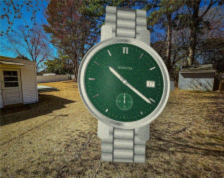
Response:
10.21
